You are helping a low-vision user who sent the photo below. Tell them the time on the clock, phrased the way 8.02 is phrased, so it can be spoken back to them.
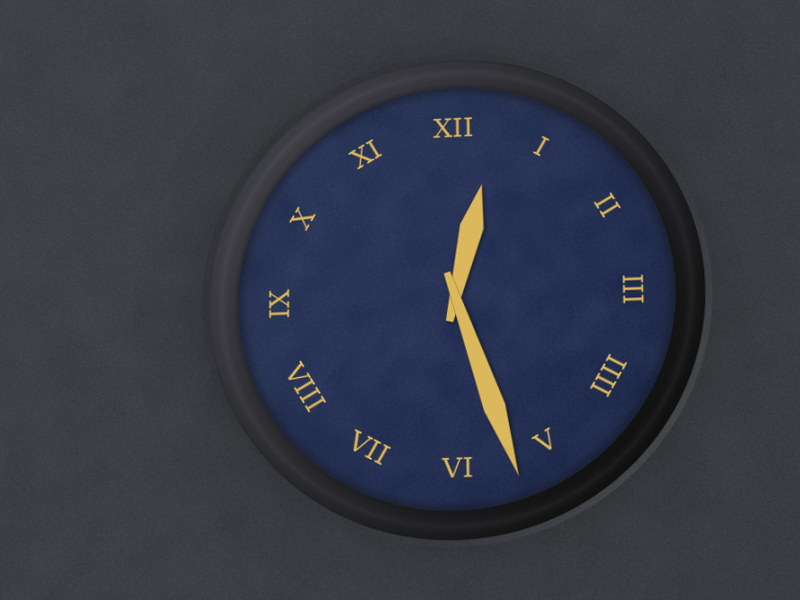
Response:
12.27
